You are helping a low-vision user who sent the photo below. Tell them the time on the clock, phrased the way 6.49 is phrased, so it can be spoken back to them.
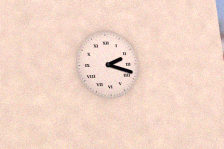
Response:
2.18
